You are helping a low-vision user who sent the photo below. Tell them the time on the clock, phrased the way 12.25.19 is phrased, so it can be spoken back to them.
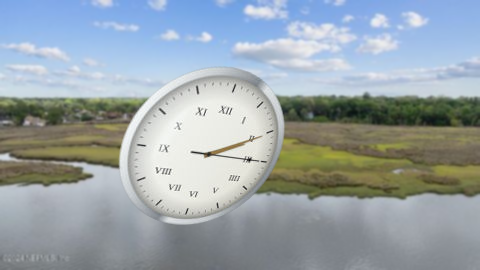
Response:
2.10.15
